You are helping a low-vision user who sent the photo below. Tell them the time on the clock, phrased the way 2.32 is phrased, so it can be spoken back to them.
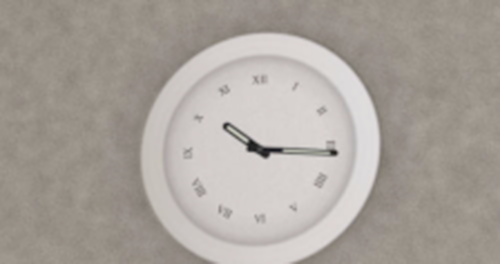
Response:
10.16
